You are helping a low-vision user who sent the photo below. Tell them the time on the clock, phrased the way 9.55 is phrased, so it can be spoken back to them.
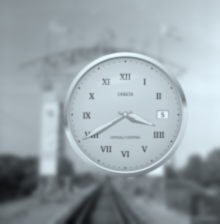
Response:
3.40
